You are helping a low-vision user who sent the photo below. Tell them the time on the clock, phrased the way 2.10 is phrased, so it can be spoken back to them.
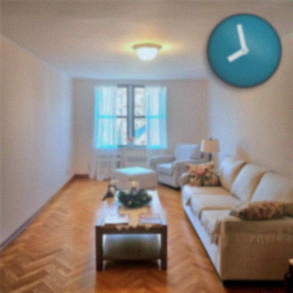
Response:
7.58
